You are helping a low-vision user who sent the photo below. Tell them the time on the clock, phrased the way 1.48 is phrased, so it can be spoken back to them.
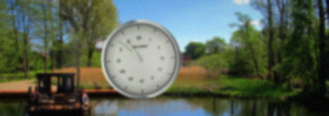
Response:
10.52
